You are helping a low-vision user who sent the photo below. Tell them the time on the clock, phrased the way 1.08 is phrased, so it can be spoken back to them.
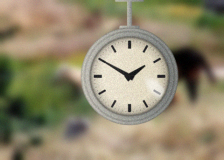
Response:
1.50
